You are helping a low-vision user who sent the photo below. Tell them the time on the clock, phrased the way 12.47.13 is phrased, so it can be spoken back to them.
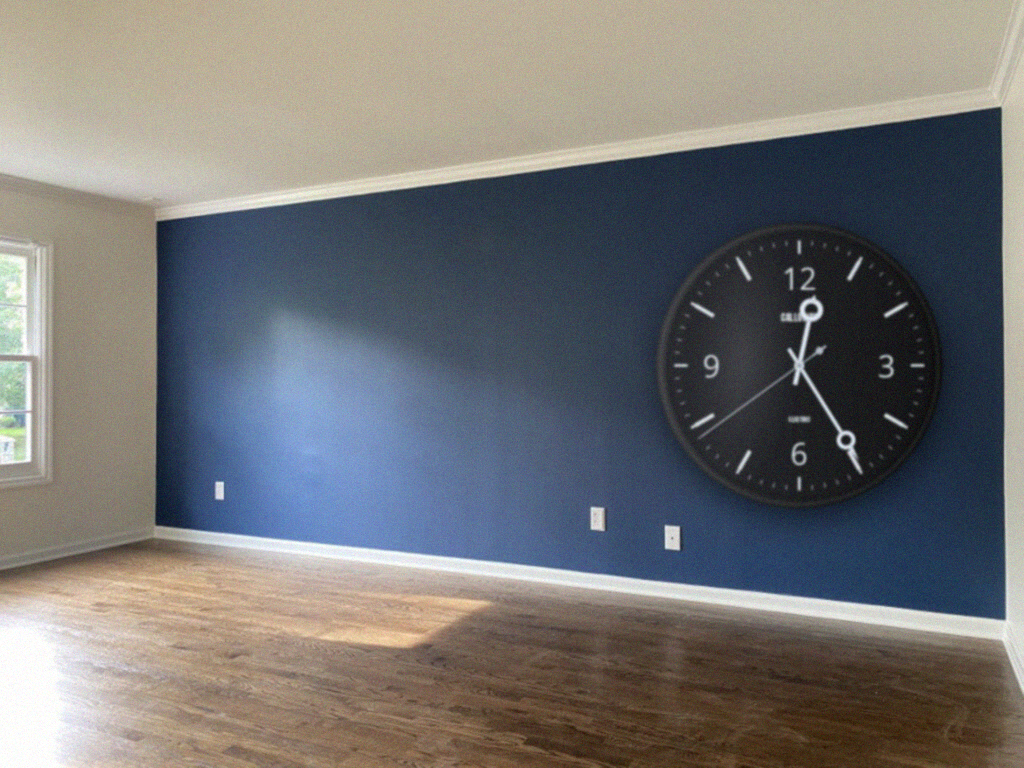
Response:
12.24.39
